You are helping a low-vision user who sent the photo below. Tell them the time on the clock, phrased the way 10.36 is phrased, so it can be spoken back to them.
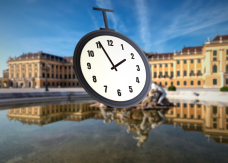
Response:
1.56
